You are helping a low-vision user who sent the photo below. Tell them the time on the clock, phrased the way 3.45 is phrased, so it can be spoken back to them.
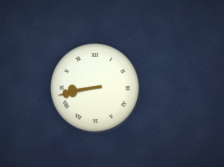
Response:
8.43
